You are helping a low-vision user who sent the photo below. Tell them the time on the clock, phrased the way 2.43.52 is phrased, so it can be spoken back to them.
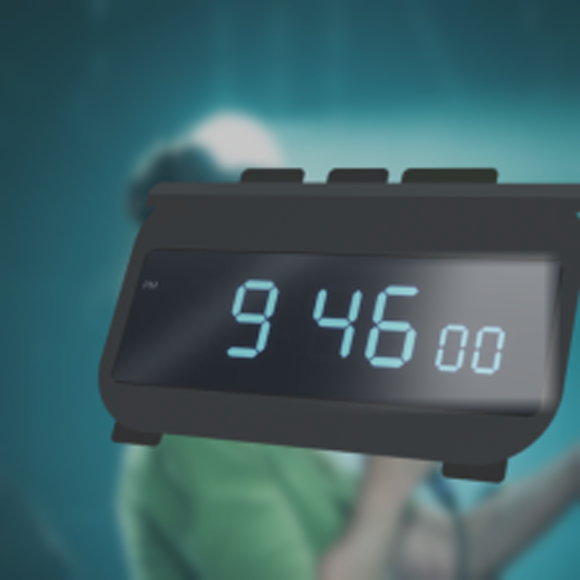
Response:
9.46.00
